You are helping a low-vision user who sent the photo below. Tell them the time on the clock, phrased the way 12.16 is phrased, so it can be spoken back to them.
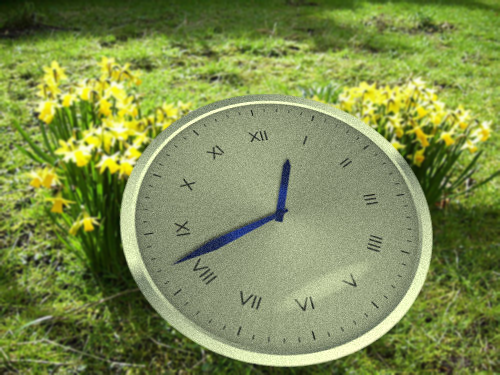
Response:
12.42
